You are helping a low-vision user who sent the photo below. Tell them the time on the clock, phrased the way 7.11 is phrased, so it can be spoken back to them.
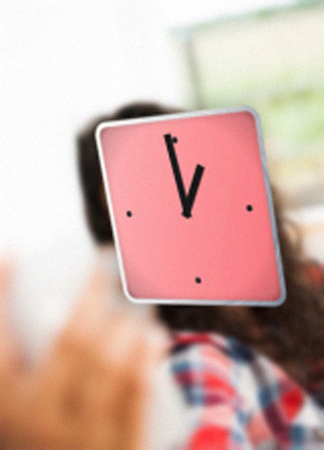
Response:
12.59
